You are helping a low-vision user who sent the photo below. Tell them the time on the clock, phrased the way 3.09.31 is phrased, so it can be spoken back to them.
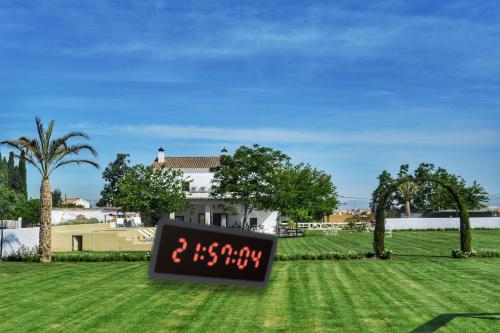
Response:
21.57.04
